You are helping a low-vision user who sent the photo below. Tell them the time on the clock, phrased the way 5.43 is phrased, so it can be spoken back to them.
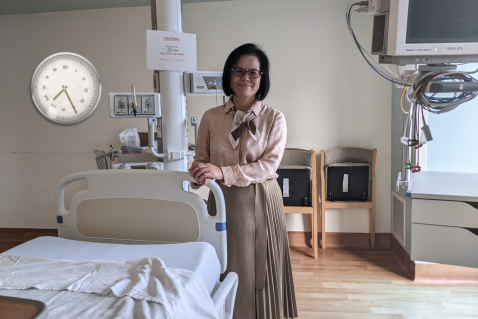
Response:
7.25
